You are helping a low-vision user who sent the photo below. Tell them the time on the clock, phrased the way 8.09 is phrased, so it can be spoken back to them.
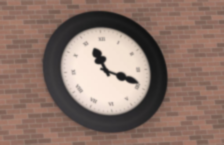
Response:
11.19
